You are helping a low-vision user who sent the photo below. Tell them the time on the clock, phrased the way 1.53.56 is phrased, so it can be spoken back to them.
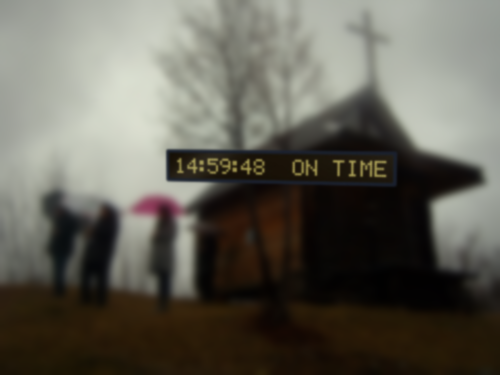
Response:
14.59.48
